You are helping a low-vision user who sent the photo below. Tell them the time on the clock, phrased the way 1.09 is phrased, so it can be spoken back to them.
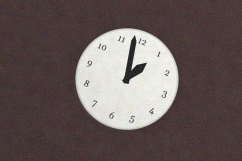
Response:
12.58
